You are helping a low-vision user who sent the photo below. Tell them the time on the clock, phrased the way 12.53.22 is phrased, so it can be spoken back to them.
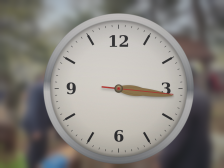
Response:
3.16.16
